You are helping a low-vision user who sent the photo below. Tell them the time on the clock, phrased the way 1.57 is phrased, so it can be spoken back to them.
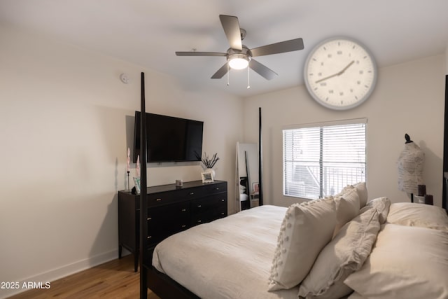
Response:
1.42
